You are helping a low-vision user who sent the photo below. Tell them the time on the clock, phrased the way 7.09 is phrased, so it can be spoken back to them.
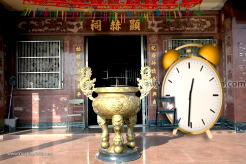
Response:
12.31
